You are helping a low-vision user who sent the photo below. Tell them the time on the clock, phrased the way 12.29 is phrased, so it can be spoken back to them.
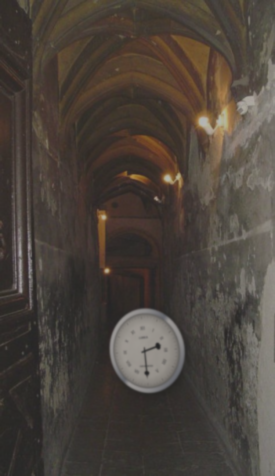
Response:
2.30
